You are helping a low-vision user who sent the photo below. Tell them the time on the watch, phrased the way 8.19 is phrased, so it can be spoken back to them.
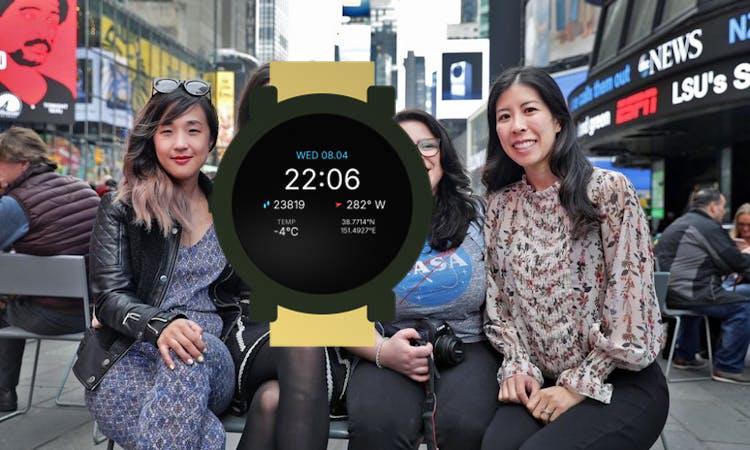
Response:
22.06
